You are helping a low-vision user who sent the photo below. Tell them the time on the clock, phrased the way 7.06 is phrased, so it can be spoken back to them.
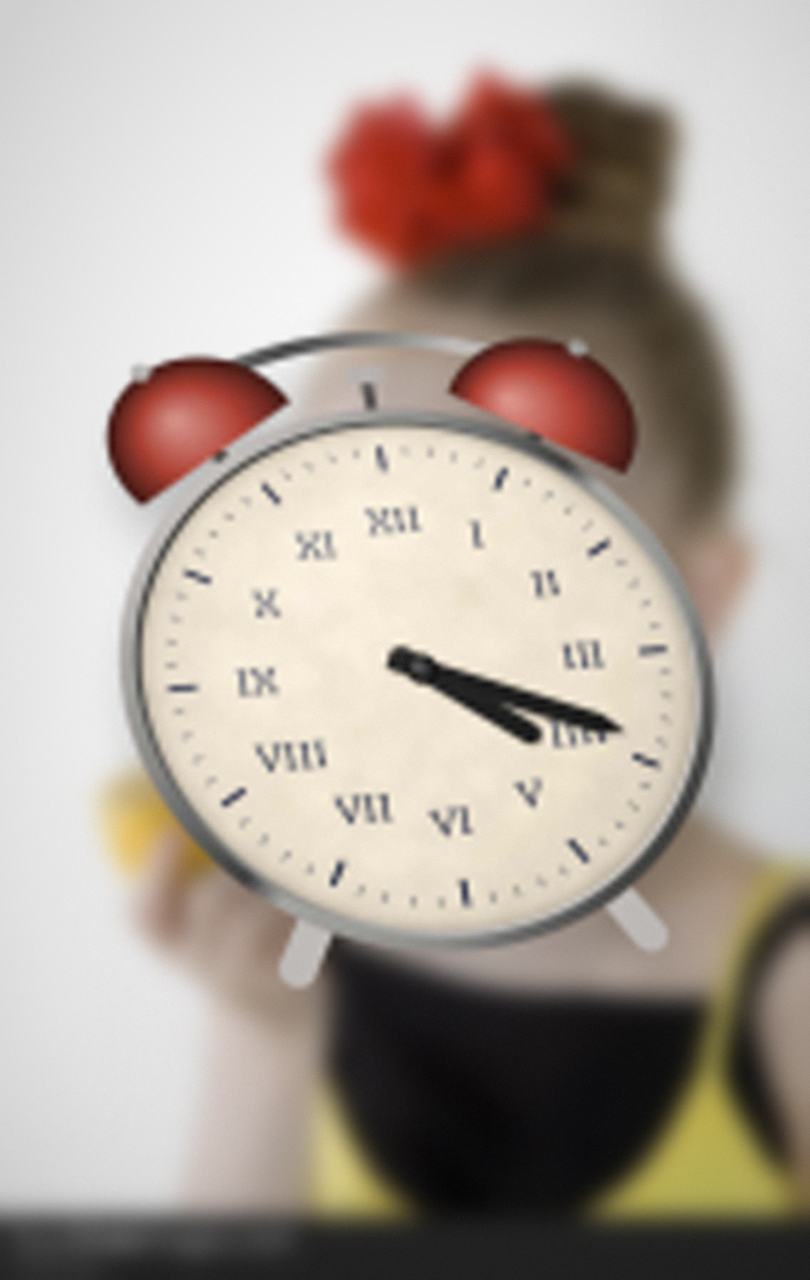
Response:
4.19
